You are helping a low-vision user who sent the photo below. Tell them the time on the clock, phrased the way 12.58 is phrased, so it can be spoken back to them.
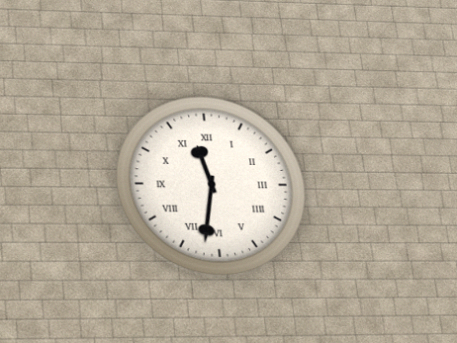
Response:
11.32
